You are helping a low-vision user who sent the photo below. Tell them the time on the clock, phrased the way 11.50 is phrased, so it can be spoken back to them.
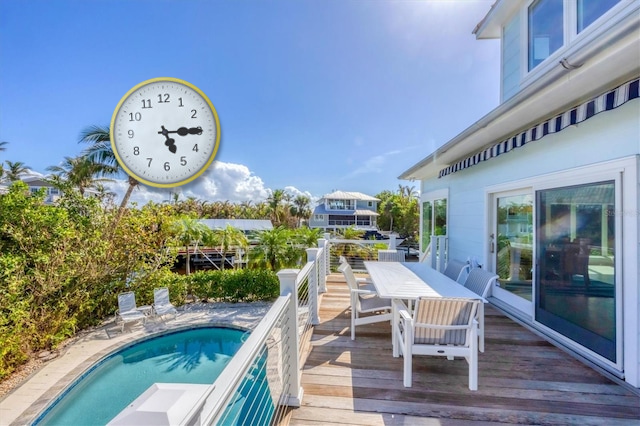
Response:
5.15
